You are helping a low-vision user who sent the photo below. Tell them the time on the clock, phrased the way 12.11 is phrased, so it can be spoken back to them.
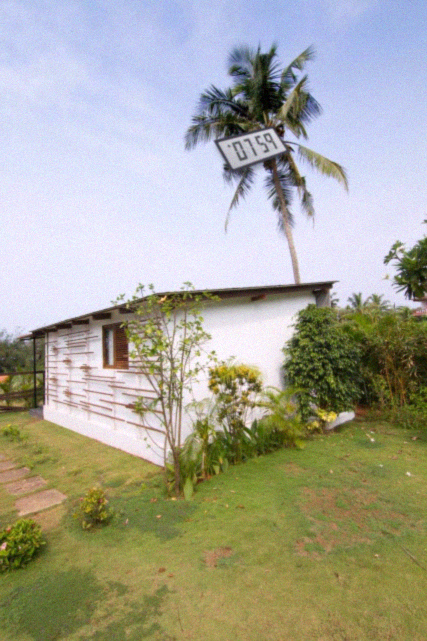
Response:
7.59
